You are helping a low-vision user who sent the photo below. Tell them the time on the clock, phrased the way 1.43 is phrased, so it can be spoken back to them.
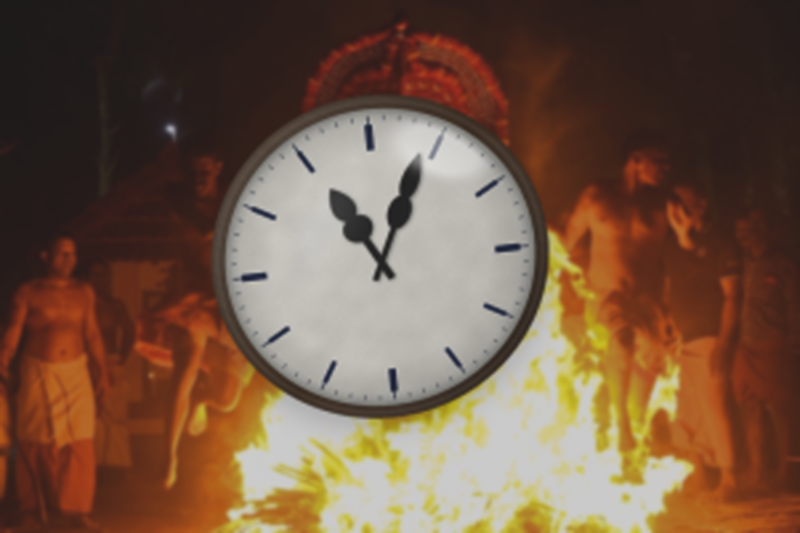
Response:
11.04
